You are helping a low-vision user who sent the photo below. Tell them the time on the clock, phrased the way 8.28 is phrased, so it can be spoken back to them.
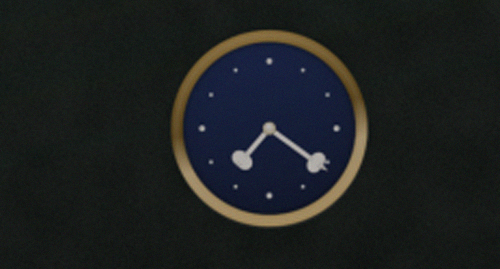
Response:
7.21
